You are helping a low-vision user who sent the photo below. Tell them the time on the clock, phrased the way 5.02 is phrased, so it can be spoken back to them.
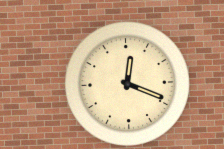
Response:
12.19
